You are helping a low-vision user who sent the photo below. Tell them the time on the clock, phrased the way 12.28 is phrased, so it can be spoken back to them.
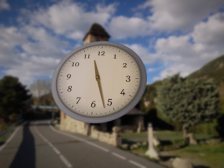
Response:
11.27
